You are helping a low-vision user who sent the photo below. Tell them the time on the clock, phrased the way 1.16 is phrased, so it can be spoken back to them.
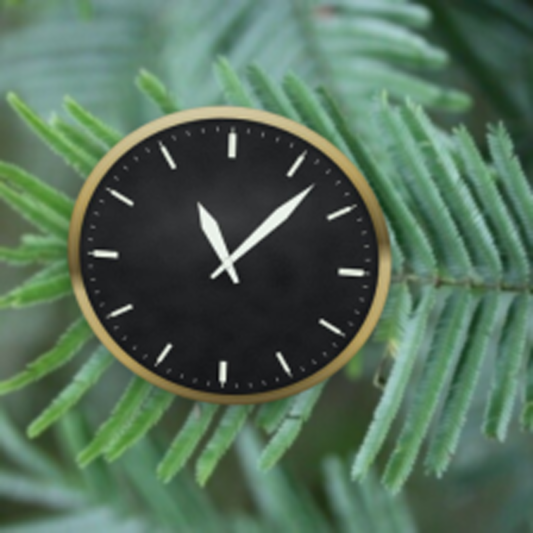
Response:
11.07
